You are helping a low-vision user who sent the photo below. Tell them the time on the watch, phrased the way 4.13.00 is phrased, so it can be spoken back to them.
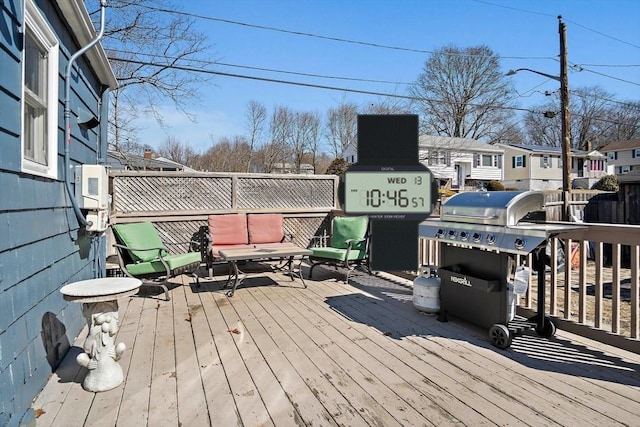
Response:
10.46.57
